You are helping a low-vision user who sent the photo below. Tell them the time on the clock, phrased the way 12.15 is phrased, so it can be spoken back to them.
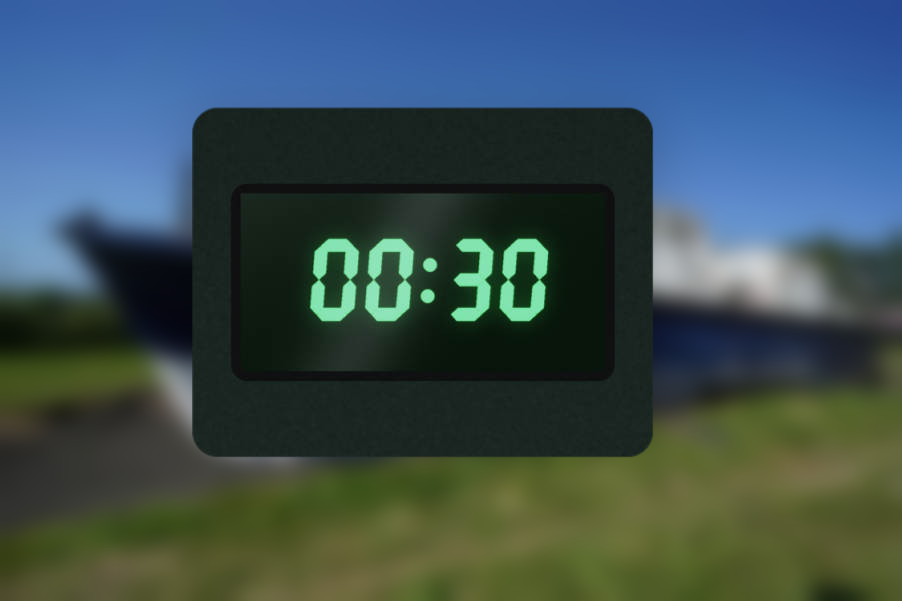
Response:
0.30
